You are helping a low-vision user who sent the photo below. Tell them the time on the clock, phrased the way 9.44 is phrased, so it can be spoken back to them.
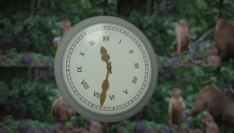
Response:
11.33
